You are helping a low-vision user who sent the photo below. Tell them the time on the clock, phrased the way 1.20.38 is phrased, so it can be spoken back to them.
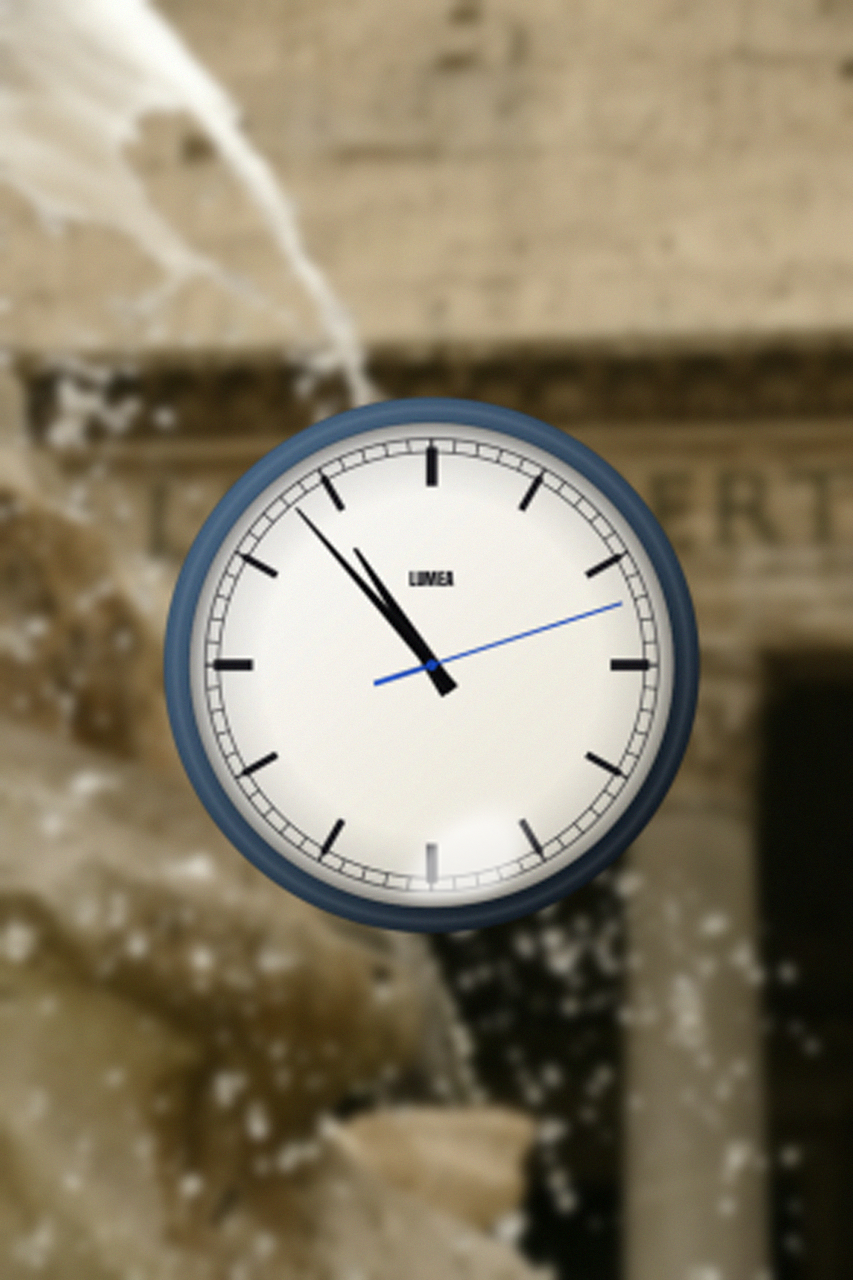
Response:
10.53.12
